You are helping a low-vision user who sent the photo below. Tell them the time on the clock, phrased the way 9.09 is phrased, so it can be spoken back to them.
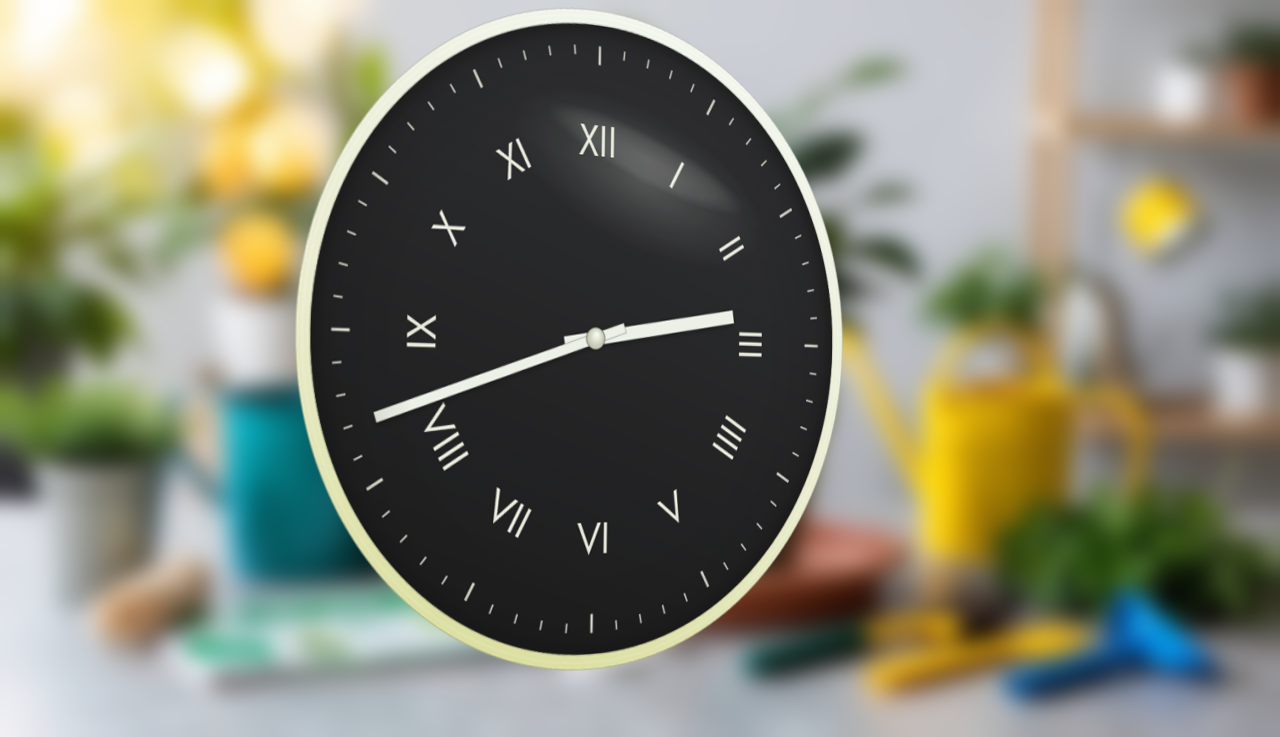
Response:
2.42
